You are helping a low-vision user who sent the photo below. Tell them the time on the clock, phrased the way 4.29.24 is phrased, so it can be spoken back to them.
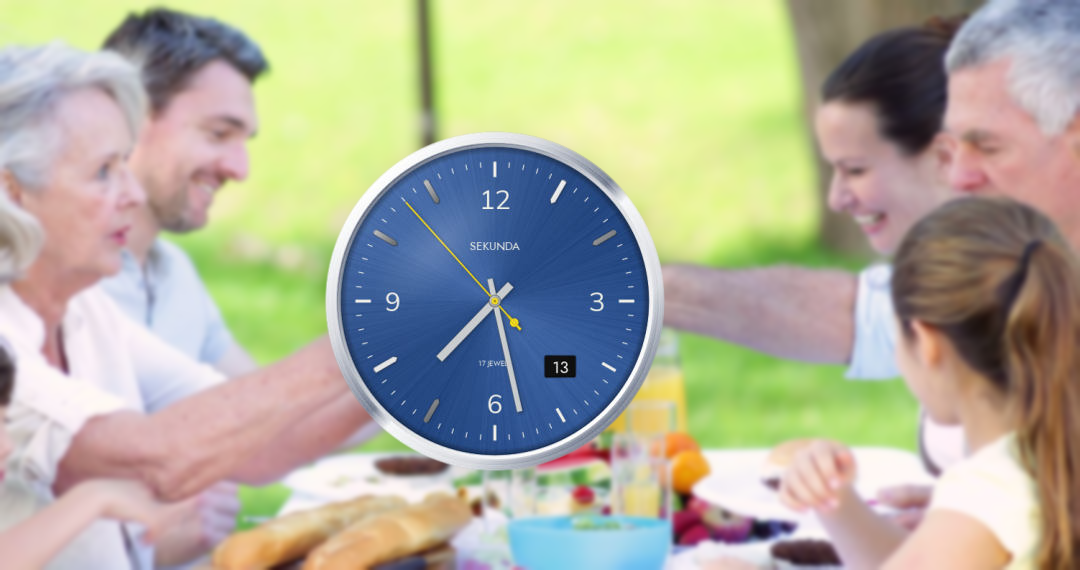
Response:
7.27.53
